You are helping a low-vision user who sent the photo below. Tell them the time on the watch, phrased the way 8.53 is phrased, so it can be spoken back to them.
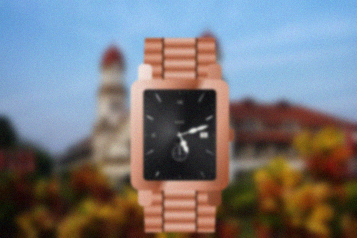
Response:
5.12
